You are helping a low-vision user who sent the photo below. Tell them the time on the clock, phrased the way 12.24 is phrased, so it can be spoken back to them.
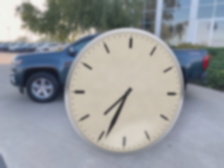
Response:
7.34
